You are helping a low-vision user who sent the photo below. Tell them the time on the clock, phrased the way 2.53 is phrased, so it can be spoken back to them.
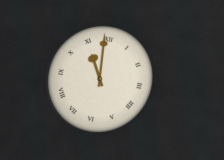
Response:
10.59
